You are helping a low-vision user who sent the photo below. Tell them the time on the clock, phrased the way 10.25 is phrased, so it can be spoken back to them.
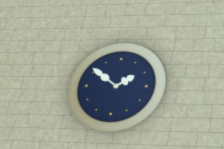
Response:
1.51
